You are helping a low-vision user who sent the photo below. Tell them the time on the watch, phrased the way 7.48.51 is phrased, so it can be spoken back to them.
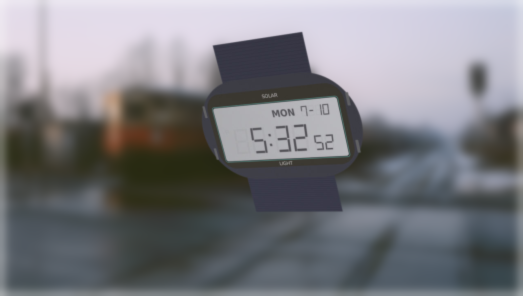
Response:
5.32.52
